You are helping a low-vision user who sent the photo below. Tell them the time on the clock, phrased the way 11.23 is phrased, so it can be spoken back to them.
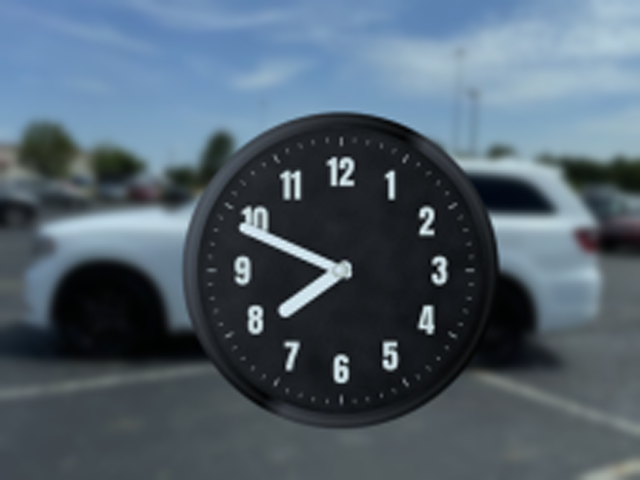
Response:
7.49
